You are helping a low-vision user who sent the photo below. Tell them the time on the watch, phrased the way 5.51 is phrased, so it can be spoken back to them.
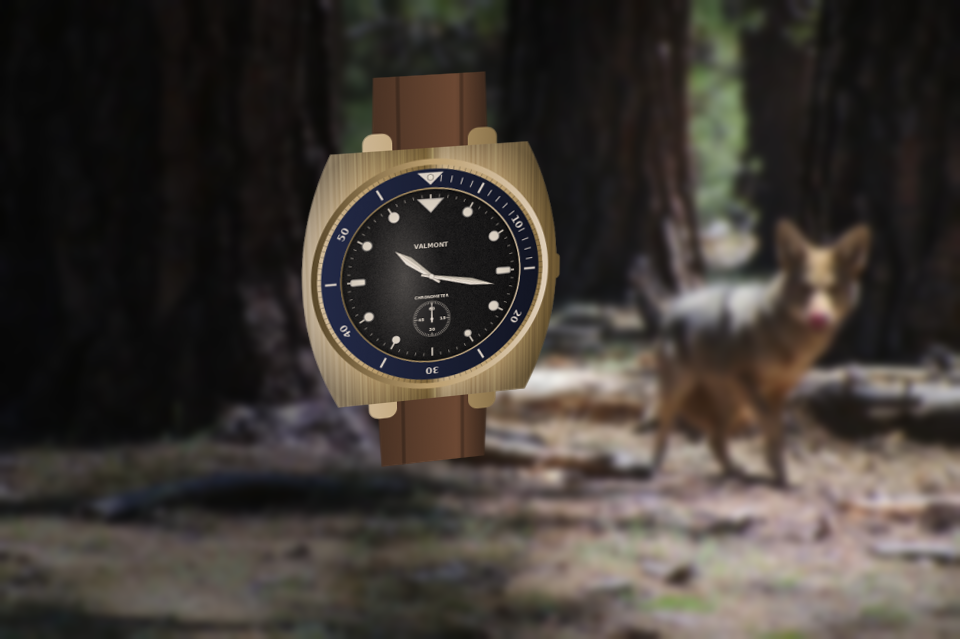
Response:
10.17
